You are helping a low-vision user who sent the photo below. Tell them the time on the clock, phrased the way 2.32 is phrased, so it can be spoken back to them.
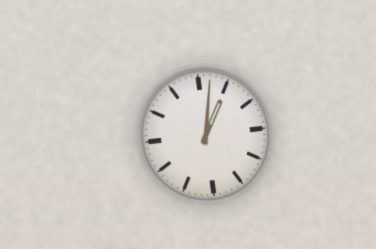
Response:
1.02
